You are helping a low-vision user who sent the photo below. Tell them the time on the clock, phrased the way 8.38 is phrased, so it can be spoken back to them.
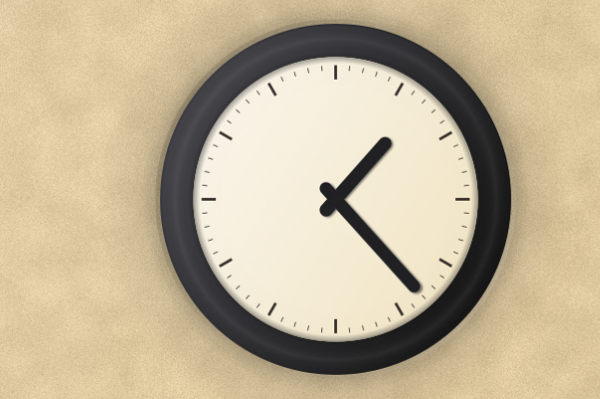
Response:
1.23
